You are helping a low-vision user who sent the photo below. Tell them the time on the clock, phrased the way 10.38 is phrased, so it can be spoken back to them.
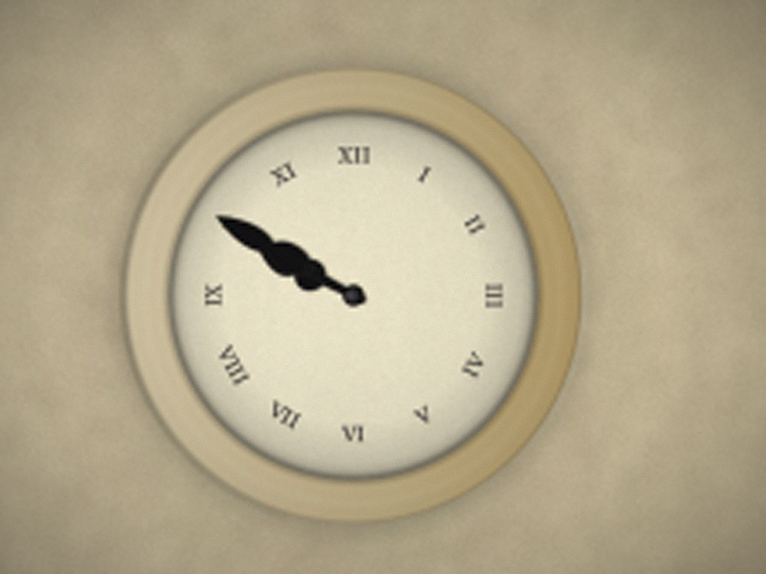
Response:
9.50
